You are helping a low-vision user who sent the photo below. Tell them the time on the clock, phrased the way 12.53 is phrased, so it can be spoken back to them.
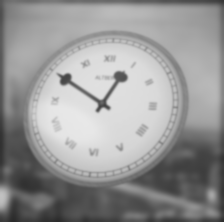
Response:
12.50
